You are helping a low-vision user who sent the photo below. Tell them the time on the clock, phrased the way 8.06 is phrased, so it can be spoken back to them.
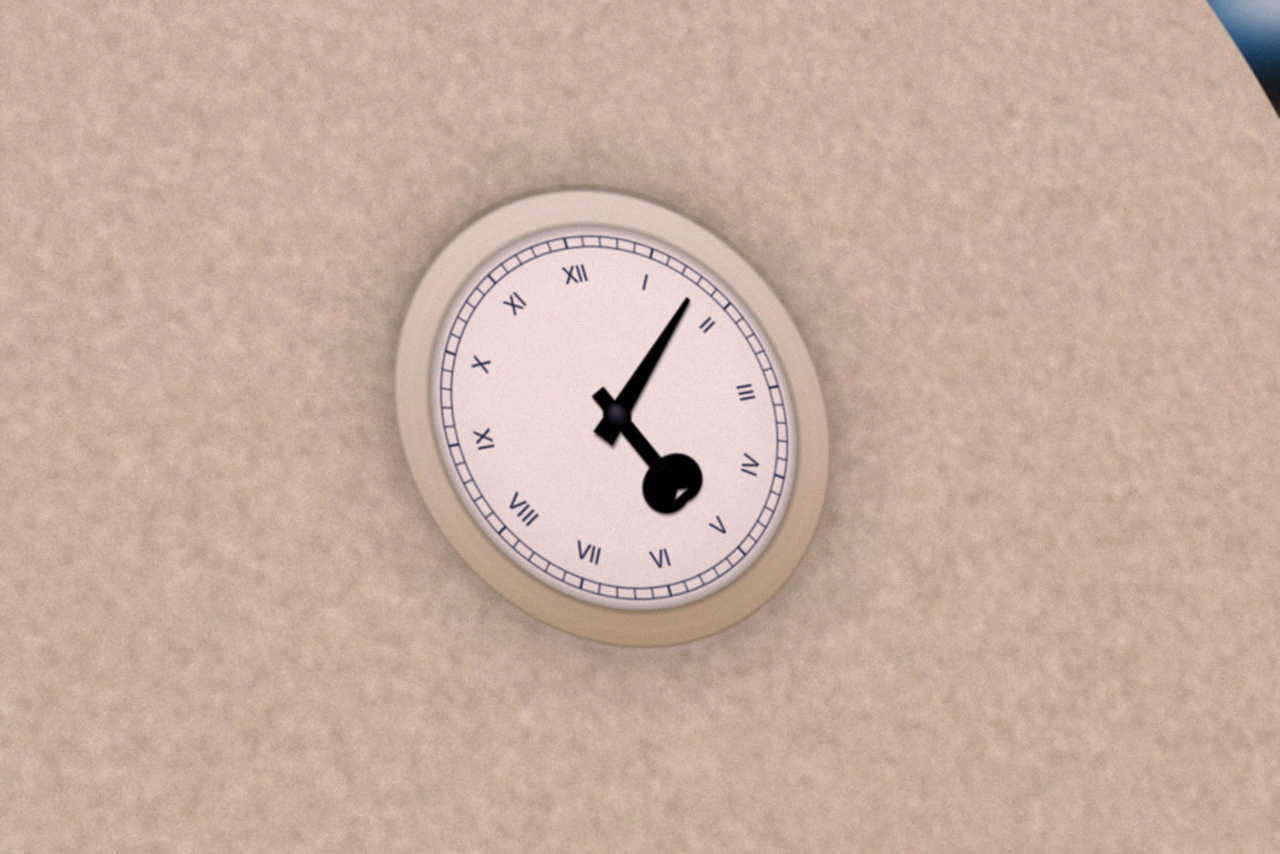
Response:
5.08
